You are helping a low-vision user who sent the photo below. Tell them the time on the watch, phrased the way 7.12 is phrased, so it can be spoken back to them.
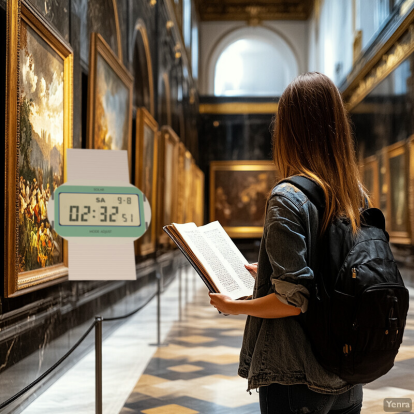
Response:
2.32
